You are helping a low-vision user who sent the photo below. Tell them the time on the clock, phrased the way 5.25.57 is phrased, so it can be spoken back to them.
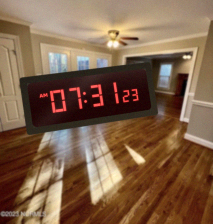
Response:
7.31.23
